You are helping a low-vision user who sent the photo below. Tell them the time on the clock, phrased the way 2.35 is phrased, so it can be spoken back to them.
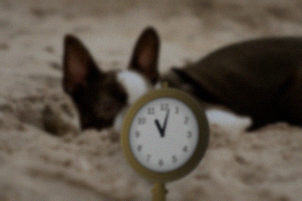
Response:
11.02
